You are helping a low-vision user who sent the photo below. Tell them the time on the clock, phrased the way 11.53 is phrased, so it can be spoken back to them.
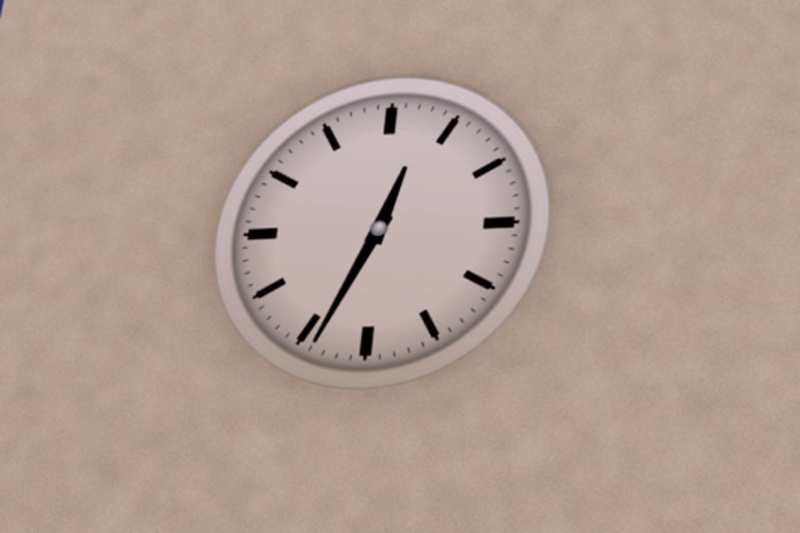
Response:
12.34
